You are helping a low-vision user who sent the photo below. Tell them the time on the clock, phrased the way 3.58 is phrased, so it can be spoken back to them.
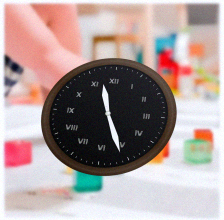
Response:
11.26
